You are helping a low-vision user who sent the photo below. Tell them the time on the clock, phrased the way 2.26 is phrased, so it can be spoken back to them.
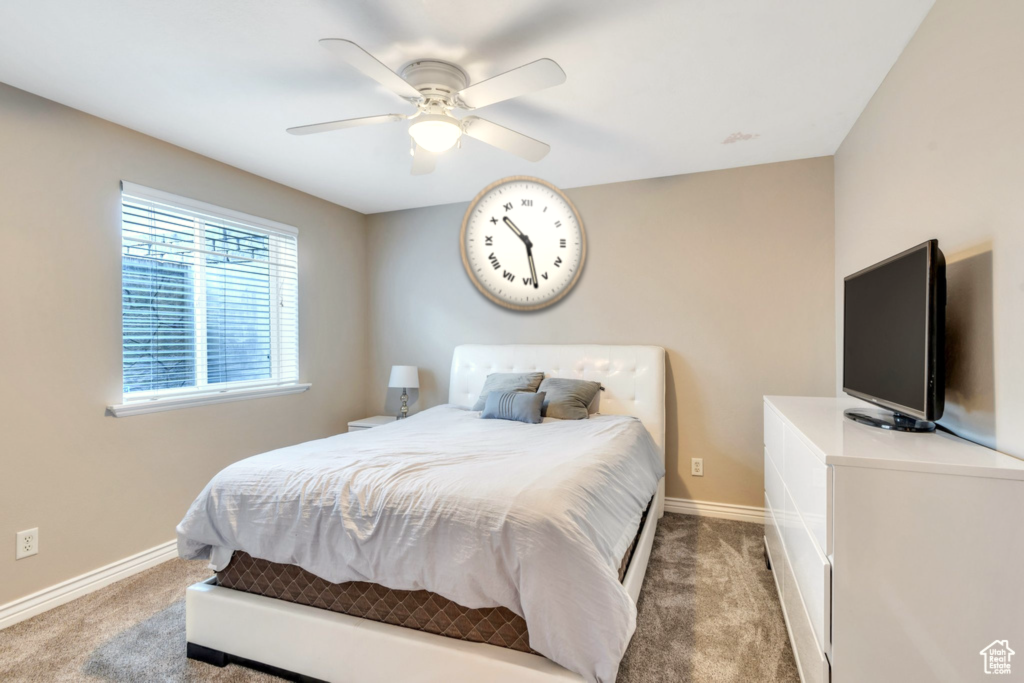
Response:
10.28
